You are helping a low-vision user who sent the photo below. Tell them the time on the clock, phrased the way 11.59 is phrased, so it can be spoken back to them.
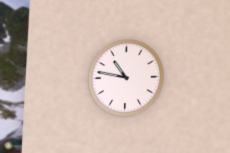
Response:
10.47
